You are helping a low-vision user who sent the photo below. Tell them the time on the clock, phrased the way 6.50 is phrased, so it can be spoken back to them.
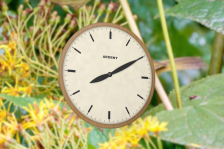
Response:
8.10
